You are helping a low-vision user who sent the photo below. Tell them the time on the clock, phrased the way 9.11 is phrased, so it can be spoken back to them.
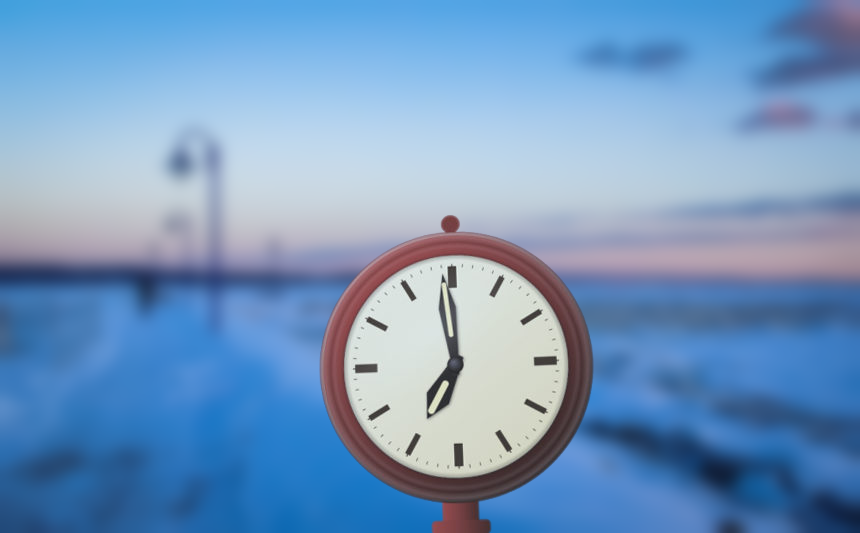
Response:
6.59
